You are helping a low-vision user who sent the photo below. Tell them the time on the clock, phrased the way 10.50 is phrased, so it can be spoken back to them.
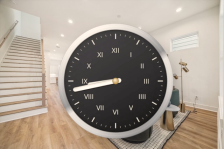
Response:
8.43
